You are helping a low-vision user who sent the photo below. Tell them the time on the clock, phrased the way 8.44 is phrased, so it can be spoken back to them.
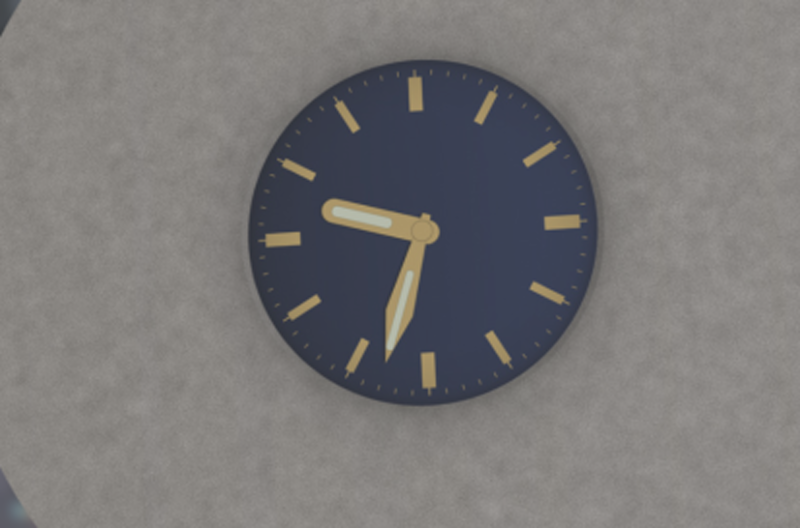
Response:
9.33
